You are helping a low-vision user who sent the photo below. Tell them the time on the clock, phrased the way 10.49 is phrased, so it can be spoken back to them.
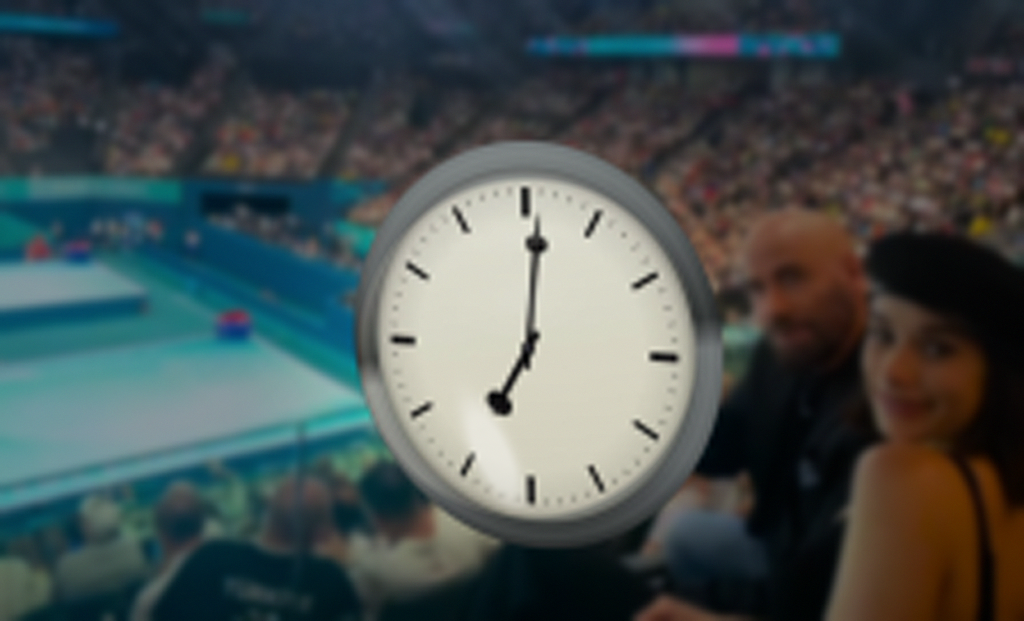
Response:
7.01
